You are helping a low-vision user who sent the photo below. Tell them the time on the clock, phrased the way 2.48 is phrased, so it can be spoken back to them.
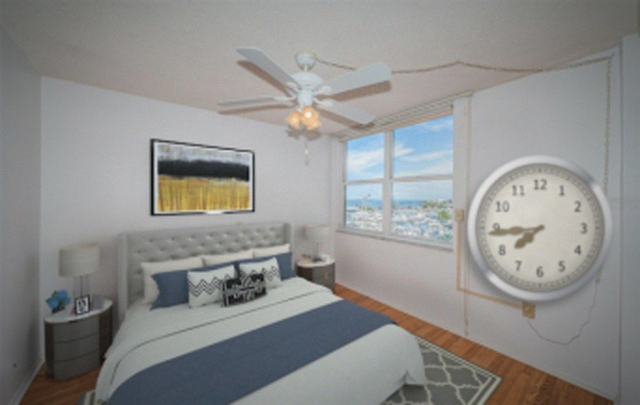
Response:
7.44
